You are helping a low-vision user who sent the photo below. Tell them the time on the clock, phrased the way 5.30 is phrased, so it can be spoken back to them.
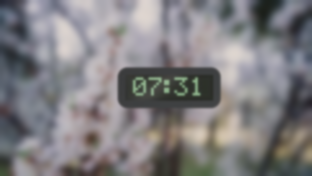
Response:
7.31
